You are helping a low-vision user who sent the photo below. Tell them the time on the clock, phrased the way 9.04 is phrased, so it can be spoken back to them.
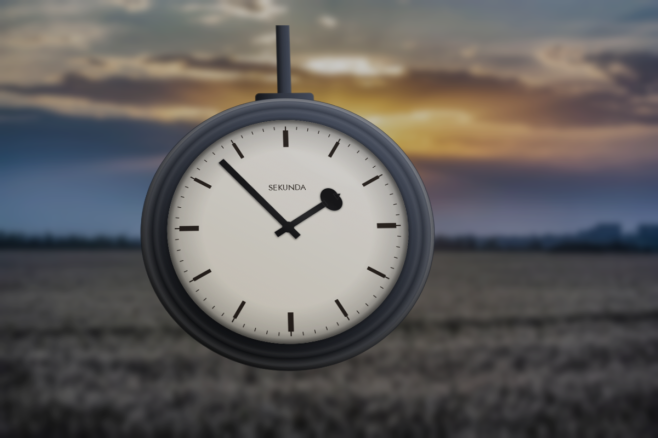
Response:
1.53
